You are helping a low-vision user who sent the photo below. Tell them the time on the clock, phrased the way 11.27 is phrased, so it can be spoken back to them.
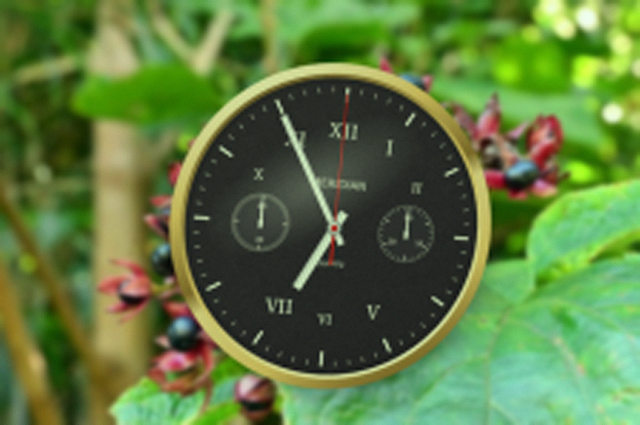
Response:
6.55
